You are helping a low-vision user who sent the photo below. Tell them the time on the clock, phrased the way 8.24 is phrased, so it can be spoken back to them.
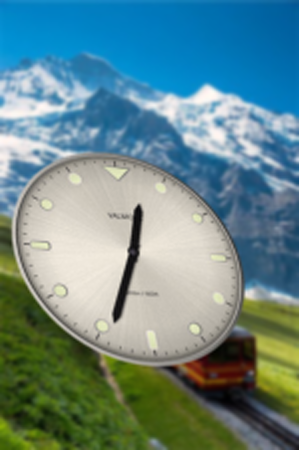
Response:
12.34
